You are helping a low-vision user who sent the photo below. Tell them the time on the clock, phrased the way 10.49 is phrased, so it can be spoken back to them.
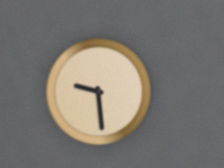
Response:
9.29
